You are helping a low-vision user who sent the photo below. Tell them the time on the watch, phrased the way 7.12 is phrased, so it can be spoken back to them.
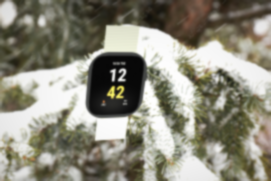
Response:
12.42
